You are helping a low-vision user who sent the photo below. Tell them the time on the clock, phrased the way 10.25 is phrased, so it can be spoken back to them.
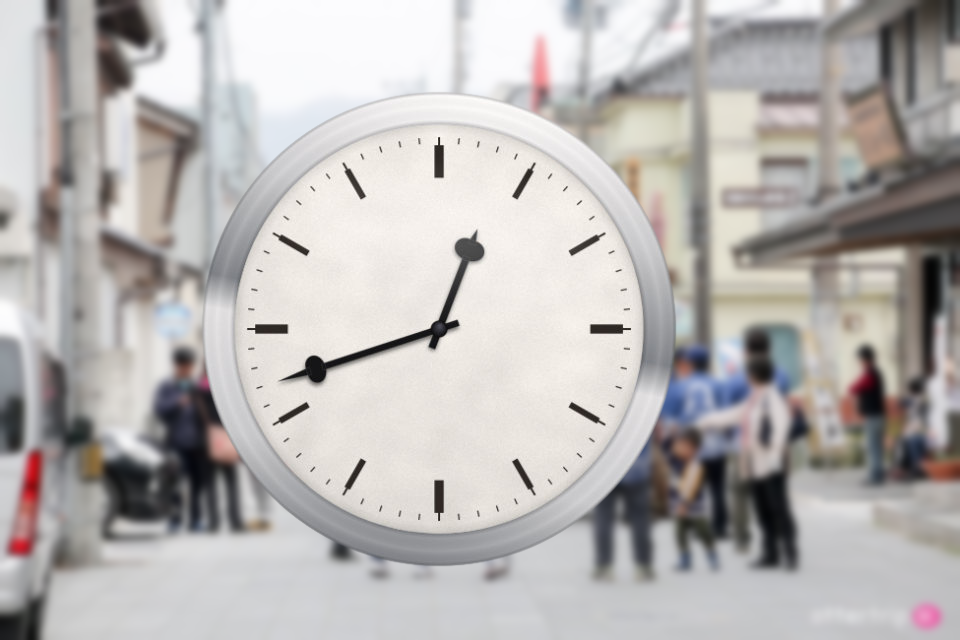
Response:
12.42
